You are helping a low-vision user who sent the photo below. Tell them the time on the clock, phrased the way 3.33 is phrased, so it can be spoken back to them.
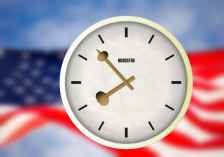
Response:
7.53
